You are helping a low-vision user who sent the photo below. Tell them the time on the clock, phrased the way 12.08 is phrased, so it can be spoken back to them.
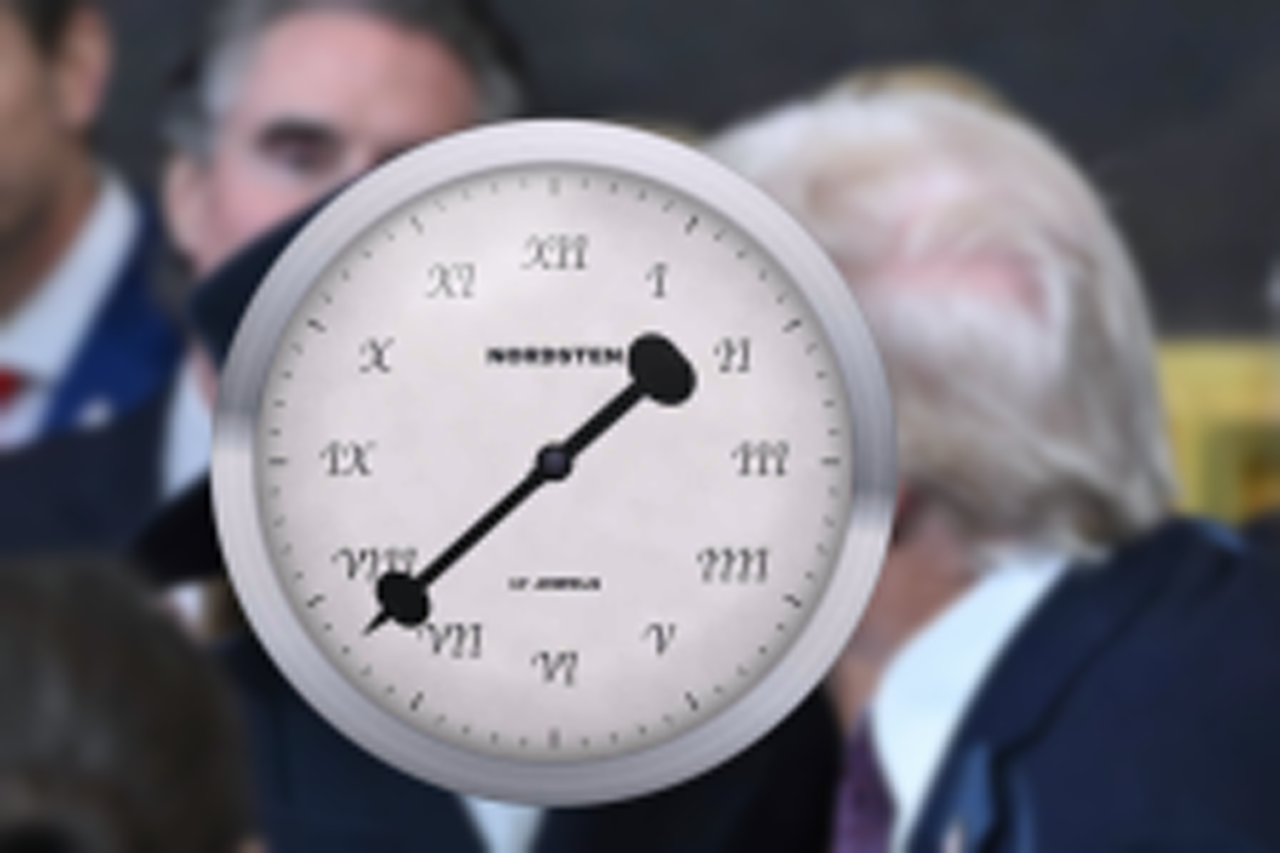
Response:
1.38
